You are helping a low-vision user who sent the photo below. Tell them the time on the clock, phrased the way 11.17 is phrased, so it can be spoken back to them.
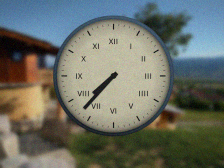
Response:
7.37
